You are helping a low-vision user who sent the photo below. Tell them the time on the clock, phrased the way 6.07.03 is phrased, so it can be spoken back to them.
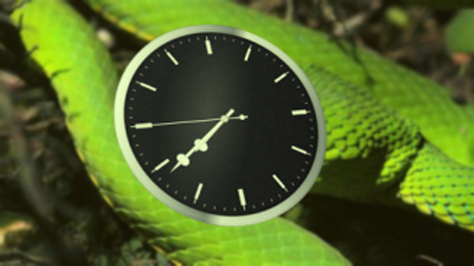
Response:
7.38.45
